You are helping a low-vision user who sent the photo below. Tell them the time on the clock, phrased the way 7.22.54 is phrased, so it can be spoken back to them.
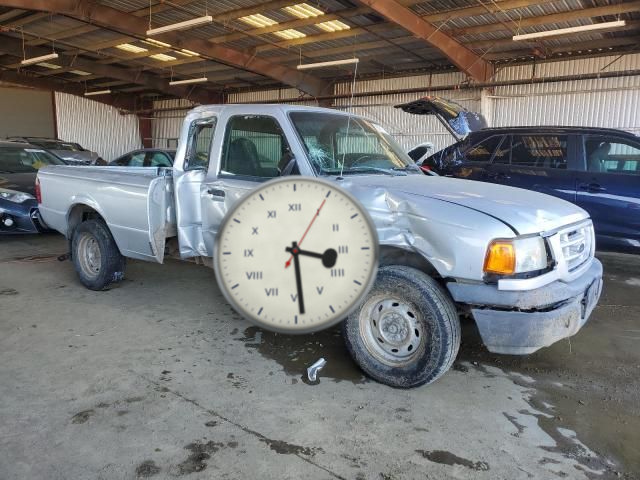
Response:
3.29.05
